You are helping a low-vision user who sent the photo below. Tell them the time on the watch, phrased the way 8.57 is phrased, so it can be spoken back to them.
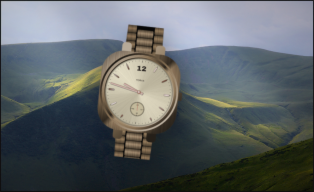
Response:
9.47
